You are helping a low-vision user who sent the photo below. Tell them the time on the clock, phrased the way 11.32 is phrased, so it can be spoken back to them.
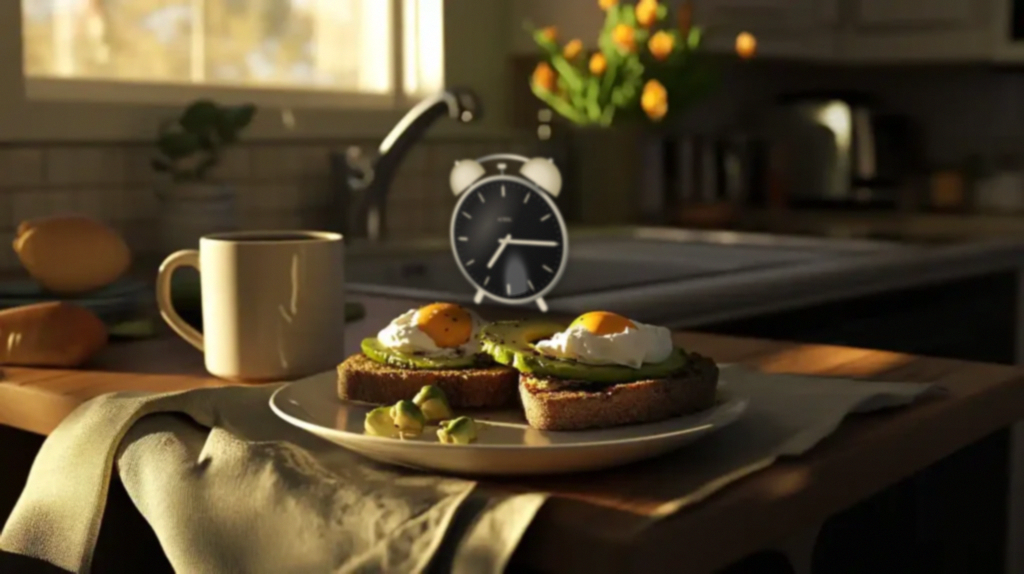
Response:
7.15
